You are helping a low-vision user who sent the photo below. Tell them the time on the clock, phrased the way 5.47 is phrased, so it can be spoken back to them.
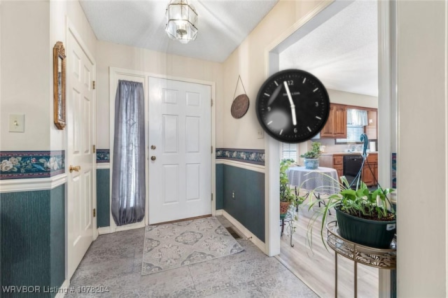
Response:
5.58
